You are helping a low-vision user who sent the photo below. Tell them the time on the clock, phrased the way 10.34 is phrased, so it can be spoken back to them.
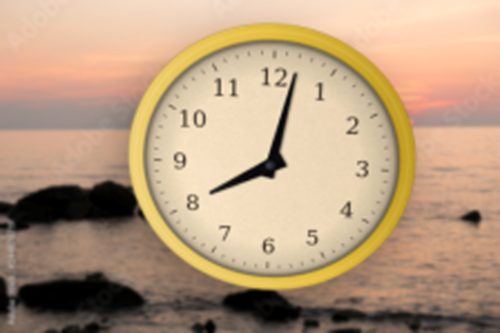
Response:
8.02
